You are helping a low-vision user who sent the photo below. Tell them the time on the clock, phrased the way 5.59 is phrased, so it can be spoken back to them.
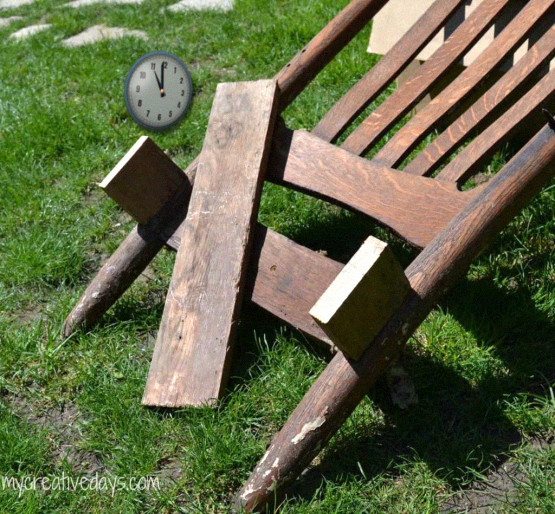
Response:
10.59
